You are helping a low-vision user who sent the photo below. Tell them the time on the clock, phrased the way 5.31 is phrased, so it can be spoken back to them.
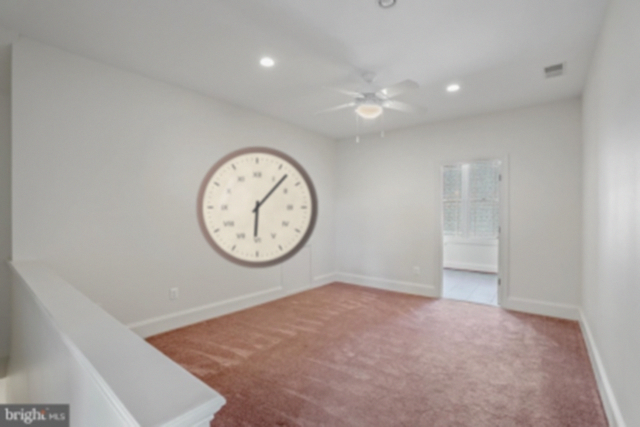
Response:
6.07
